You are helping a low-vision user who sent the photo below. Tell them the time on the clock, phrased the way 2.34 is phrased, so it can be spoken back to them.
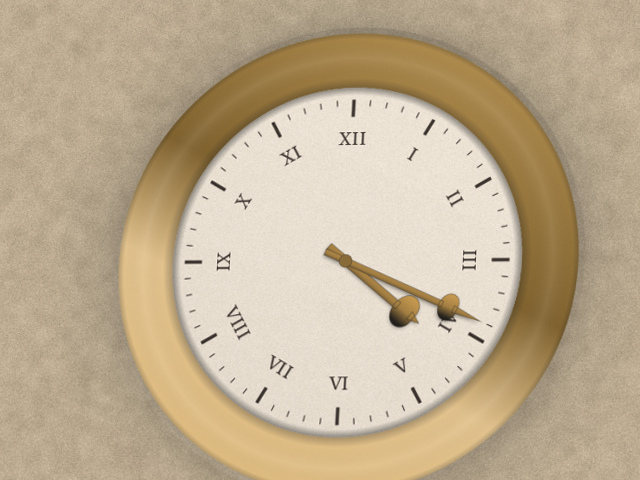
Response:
4.19
